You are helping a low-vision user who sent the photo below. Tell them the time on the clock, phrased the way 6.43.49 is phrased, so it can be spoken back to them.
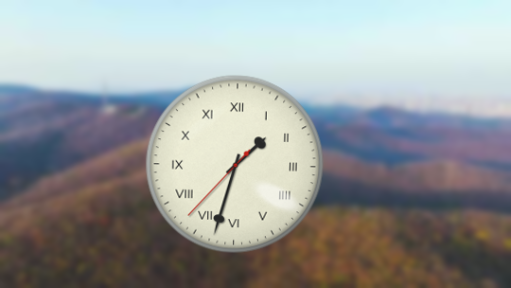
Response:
1.32.37
